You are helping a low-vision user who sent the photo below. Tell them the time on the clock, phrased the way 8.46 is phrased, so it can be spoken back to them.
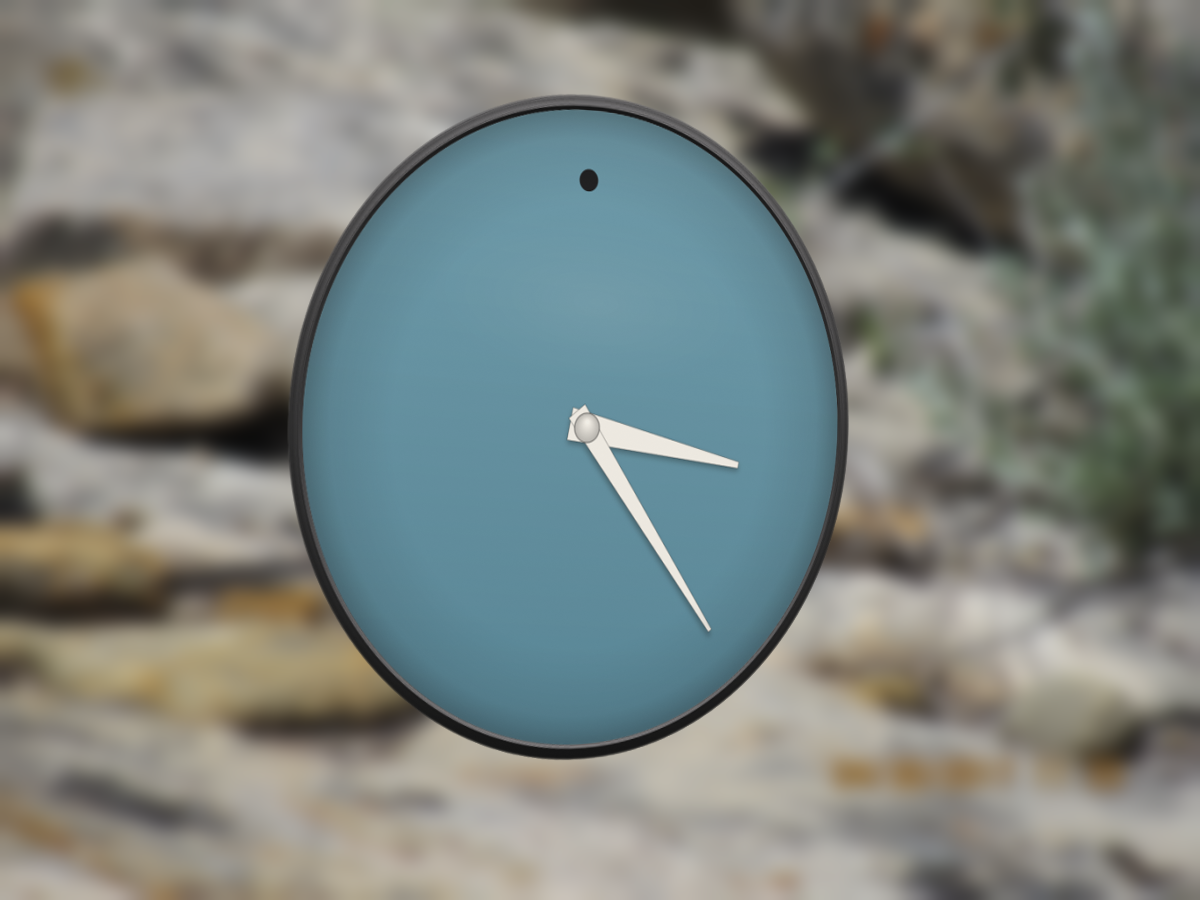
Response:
3.24
